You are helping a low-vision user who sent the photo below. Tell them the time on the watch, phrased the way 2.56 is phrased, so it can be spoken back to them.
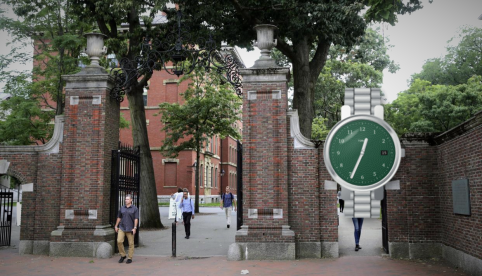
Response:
12.34
